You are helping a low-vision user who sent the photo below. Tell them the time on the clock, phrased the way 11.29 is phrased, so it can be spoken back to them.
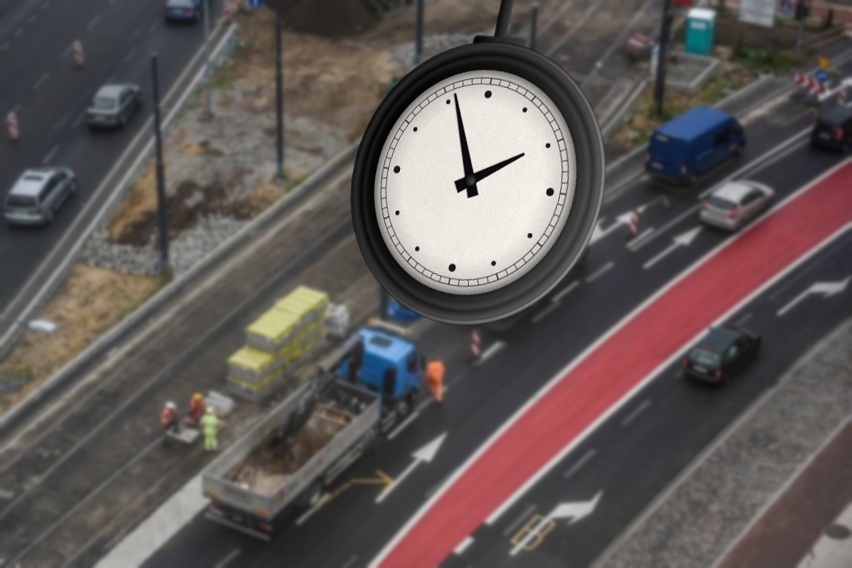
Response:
1.56
